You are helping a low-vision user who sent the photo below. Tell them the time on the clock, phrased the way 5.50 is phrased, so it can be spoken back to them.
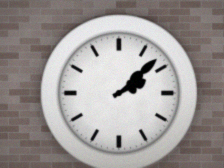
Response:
2.08
